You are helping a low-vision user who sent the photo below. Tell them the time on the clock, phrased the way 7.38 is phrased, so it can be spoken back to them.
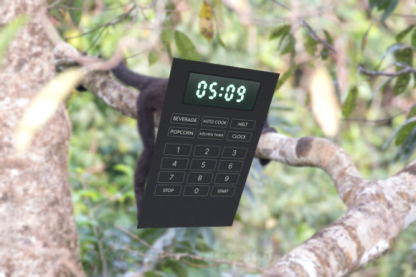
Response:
5.09
